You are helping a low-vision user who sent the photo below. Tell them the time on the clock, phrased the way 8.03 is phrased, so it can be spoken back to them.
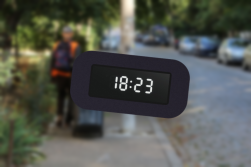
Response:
18.23
